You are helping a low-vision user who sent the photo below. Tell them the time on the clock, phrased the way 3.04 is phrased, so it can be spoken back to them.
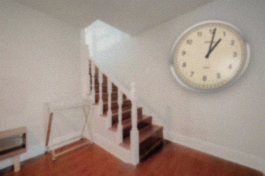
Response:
1.01
